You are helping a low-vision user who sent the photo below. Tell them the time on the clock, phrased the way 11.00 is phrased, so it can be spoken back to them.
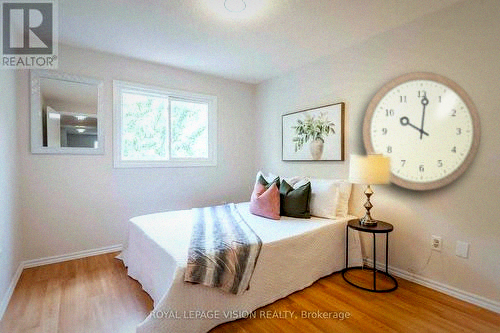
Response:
10.01
